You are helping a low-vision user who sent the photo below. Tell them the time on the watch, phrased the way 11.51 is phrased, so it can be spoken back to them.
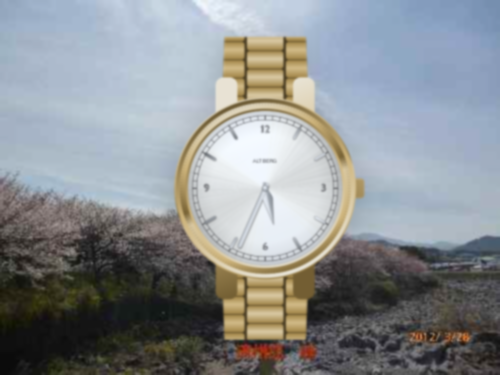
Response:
5.34
